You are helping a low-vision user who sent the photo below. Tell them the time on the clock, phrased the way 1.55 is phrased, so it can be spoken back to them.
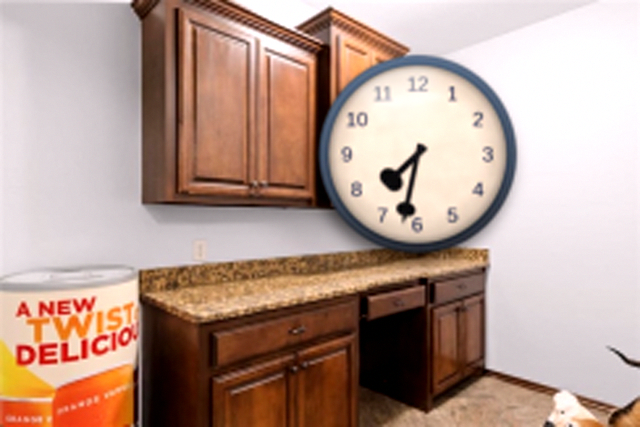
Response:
7.32
